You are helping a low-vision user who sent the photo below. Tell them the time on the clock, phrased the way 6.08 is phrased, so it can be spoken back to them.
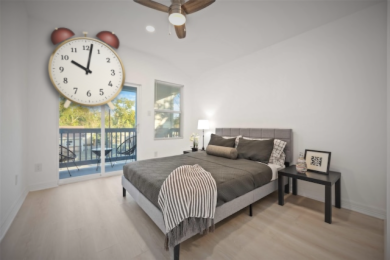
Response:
10.02
